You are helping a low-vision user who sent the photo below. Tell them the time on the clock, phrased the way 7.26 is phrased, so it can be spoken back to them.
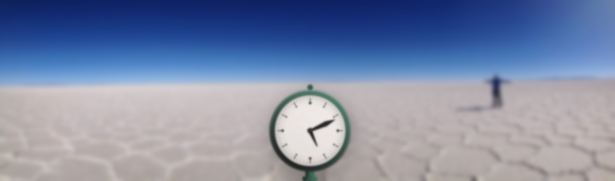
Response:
5.11
